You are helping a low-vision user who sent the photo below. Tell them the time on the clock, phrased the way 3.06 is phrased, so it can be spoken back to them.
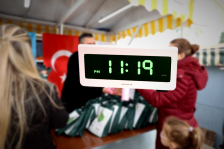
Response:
11.19
